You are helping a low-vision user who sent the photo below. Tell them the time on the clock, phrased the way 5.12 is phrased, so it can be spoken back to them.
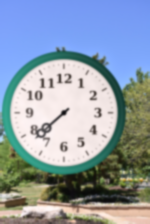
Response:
7.38
